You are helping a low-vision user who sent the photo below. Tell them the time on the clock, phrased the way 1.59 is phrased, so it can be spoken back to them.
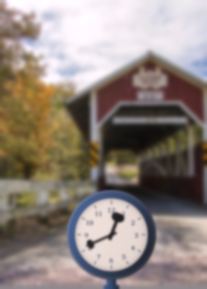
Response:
12.41
